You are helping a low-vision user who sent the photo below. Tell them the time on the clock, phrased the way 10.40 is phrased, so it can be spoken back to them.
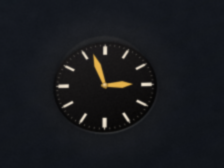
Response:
2.57
